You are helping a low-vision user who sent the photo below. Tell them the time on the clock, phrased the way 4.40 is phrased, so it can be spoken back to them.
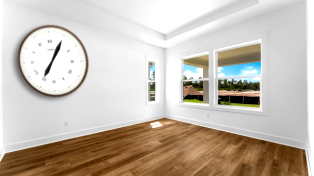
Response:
7.05
